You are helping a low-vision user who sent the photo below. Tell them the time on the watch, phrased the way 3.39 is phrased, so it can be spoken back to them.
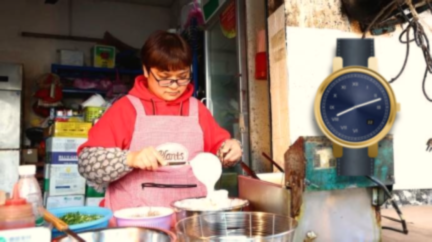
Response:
8.12
